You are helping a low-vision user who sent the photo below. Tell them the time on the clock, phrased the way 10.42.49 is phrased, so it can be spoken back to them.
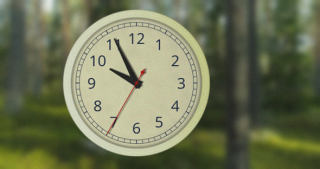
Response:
9.55.35
